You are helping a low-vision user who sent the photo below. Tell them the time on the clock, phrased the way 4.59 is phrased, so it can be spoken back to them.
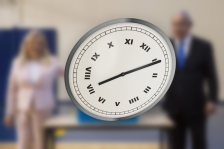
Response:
7.06
